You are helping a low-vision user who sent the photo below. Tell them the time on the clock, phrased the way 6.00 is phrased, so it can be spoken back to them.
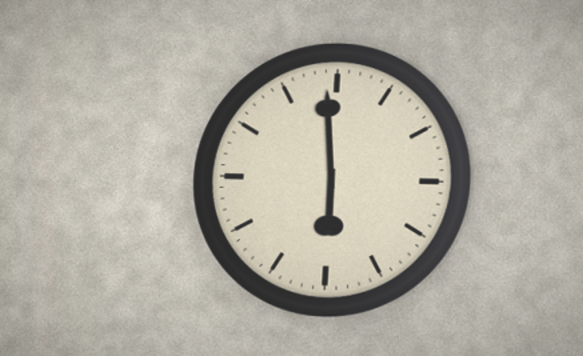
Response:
5.59
